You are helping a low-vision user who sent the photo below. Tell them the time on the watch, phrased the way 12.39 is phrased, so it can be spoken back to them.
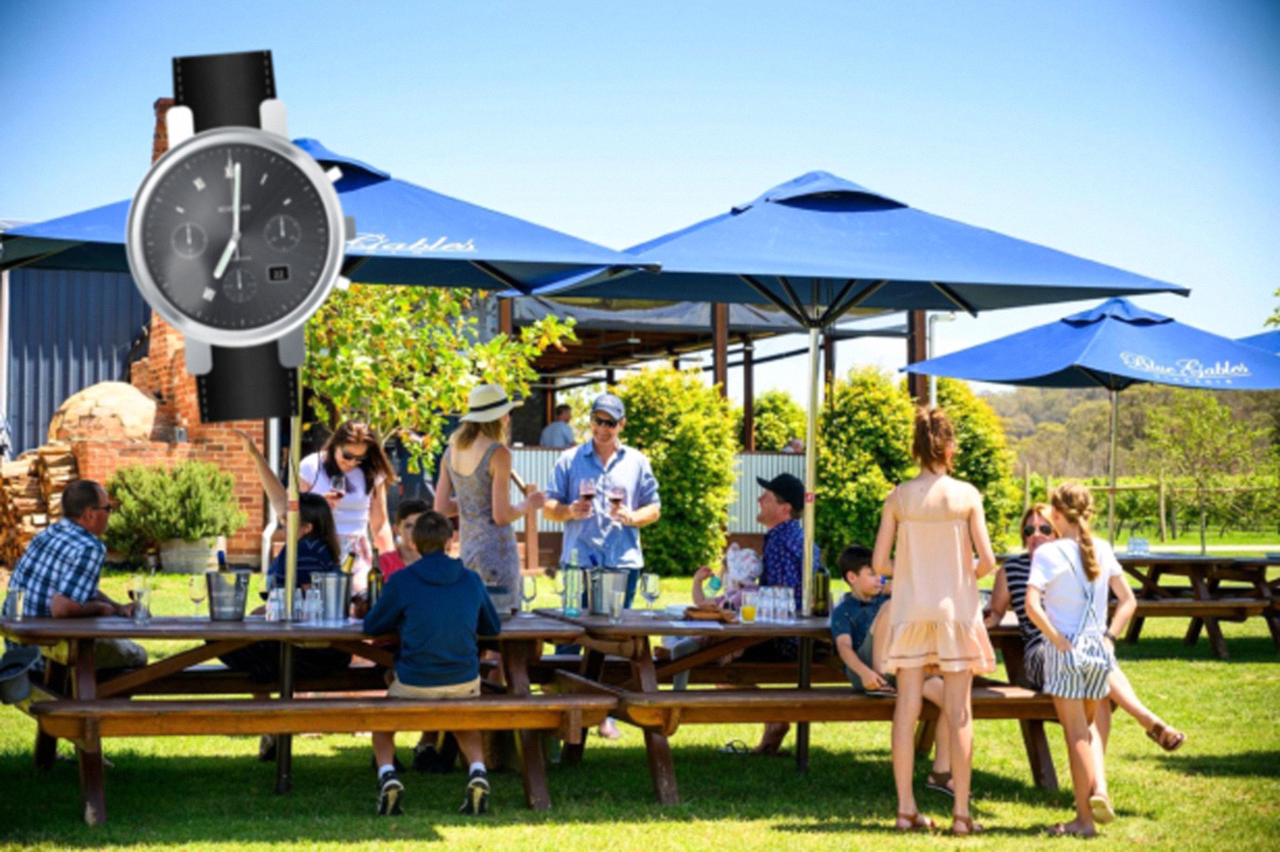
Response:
7.01
